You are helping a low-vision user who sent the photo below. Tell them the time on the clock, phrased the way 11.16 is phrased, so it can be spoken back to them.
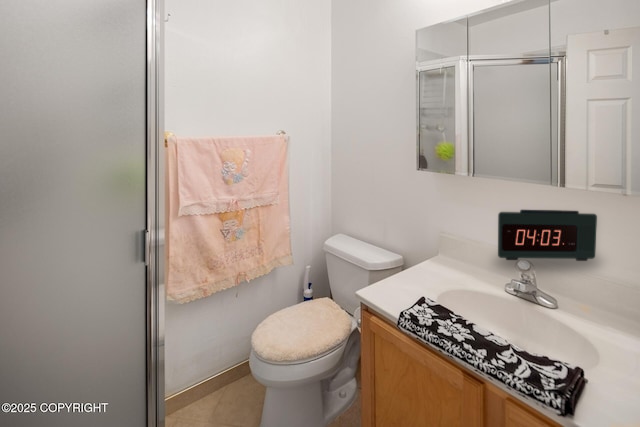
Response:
4.03
